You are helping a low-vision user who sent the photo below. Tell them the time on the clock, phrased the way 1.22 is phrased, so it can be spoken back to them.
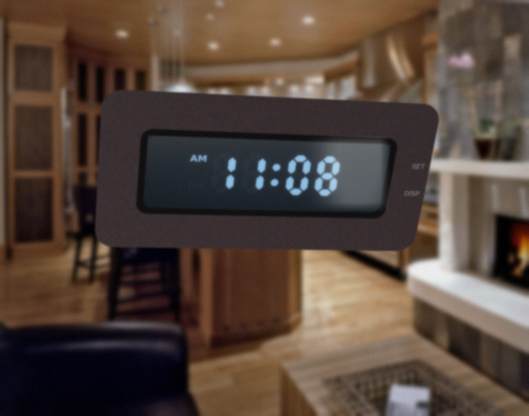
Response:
11.08
